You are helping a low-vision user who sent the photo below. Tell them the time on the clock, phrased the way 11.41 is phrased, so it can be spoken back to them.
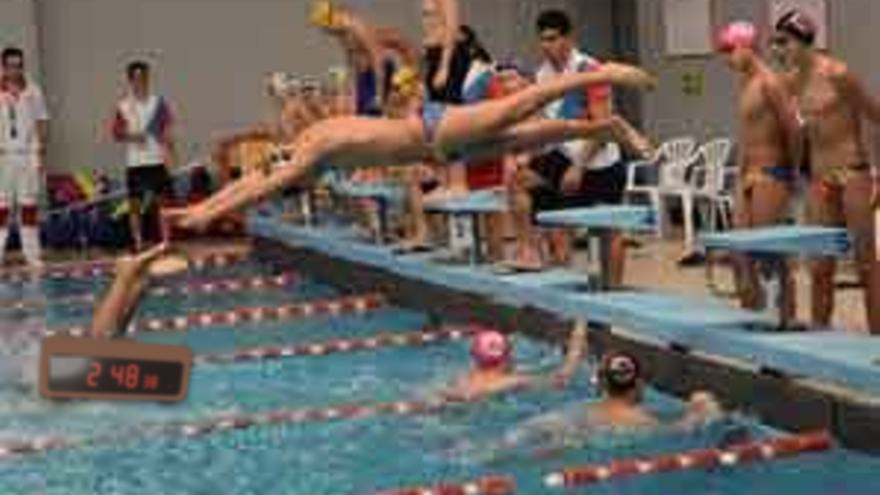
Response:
2.48
